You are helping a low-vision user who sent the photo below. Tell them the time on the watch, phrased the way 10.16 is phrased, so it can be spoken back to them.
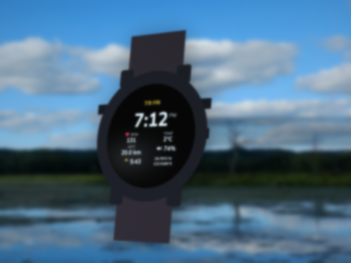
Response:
7.12
